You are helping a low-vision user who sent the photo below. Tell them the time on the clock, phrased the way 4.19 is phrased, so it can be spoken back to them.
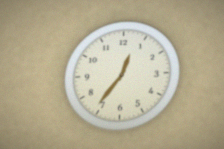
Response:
12.36
